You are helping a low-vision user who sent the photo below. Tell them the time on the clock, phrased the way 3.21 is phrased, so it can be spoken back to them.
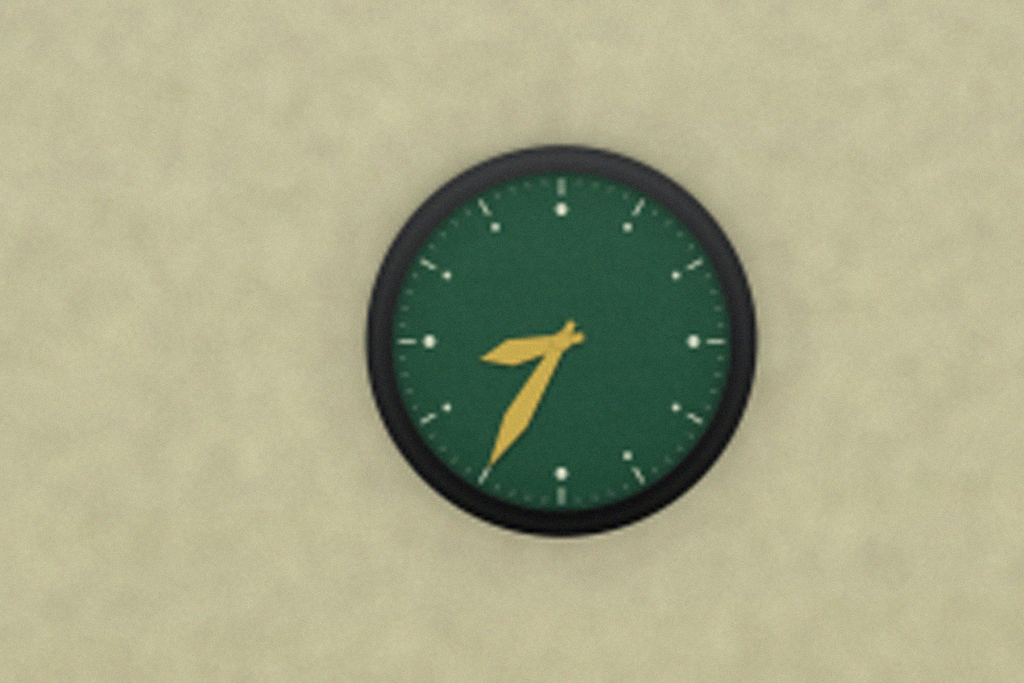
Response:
8.35
